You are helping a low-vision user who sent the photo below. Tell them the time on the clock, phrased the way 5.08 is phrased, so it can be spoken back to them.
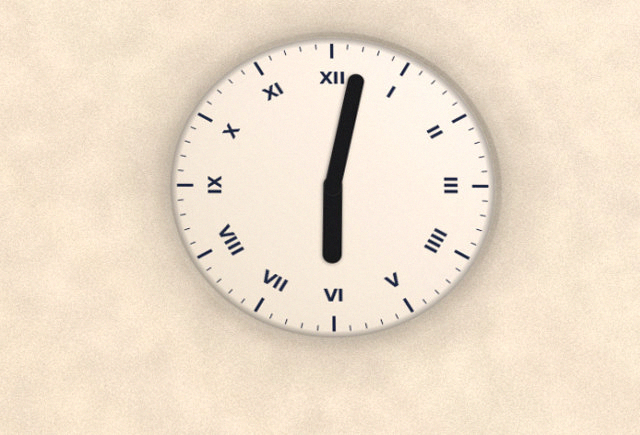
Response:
6.02
